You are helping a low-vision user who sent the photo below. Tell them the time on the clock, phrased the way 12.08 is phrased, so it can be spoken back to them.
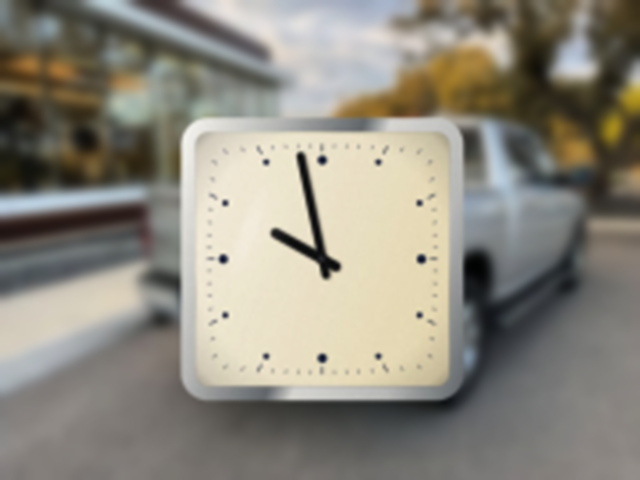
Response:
9.58
